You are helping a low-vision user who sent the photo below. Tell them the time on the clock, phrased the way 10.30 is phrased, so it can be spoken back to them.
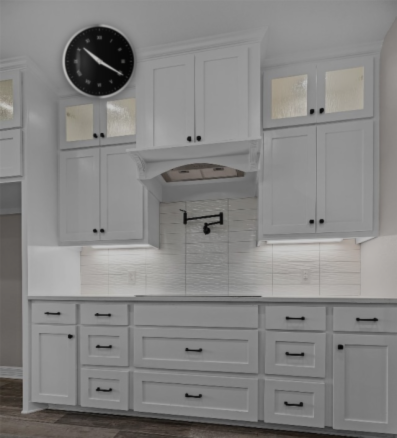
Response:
10.20
